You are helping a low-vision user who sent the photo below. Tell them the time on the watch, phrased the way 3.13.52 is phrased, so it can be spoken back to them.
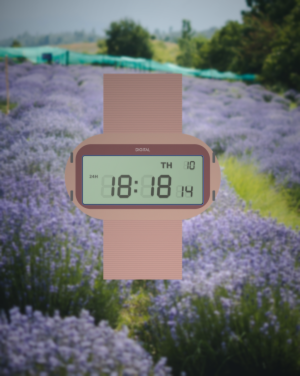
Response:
18.18.14
